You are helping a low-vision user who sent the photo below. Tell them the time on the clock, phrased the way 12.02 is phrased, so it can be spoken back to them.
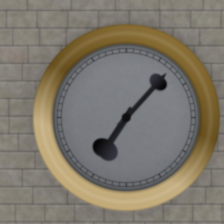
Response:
7.07
